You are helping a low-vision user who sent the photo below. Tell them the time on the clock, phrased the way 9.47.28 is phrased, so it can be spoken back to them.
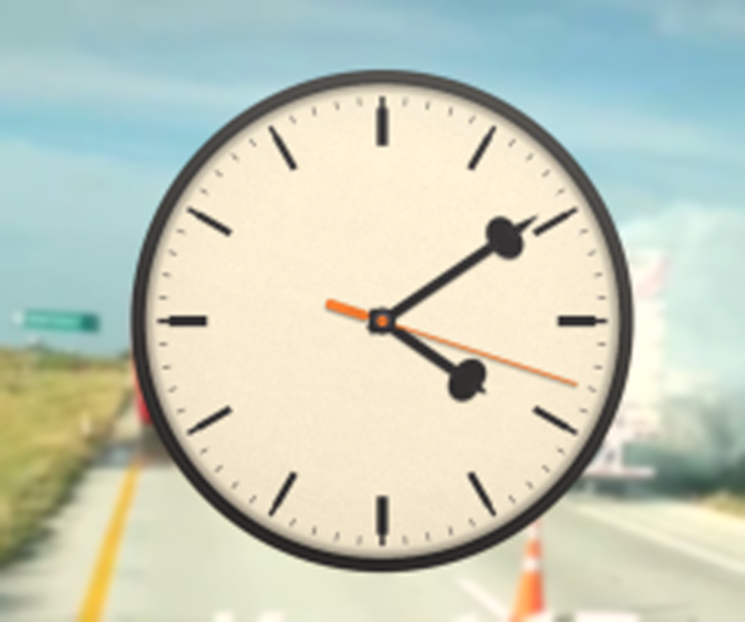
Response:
4.09.18
